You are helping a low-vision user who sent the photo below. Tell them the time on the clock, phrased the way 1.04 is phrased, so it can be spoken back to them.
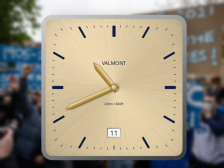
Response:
10.41
